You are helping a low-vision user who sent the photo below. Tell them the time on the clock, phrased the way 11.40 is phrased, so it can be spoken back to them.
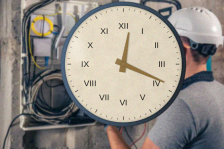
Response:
12.19
